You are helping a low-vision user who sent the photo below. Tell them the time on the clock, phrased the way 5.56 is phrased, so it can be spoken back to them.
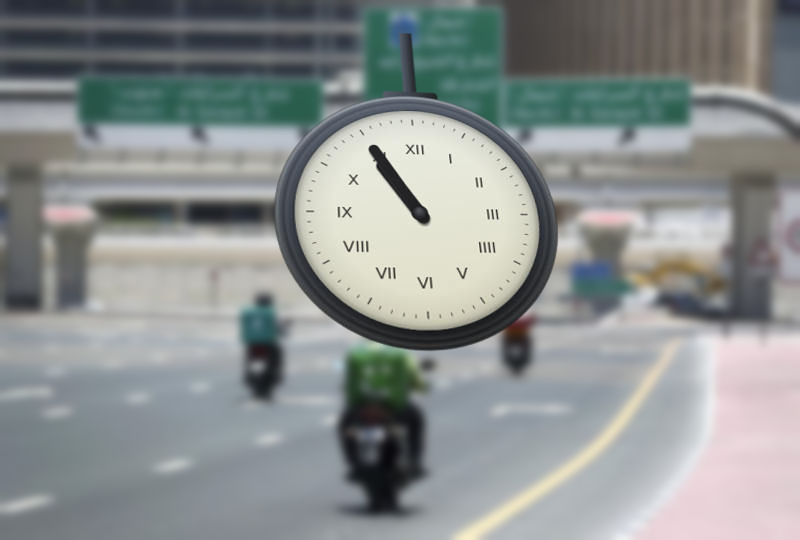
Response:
10.55
